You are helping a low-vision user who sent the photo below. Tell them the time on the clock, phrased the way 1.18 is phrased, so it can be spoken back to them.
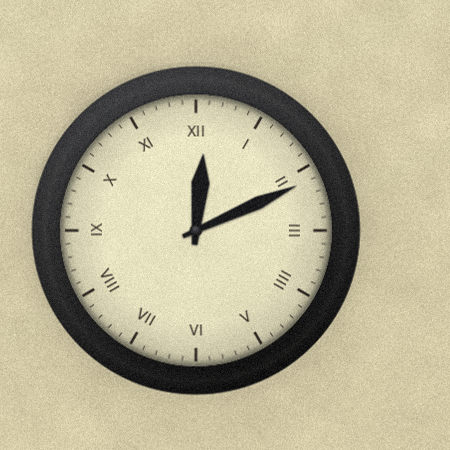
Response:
12.11
